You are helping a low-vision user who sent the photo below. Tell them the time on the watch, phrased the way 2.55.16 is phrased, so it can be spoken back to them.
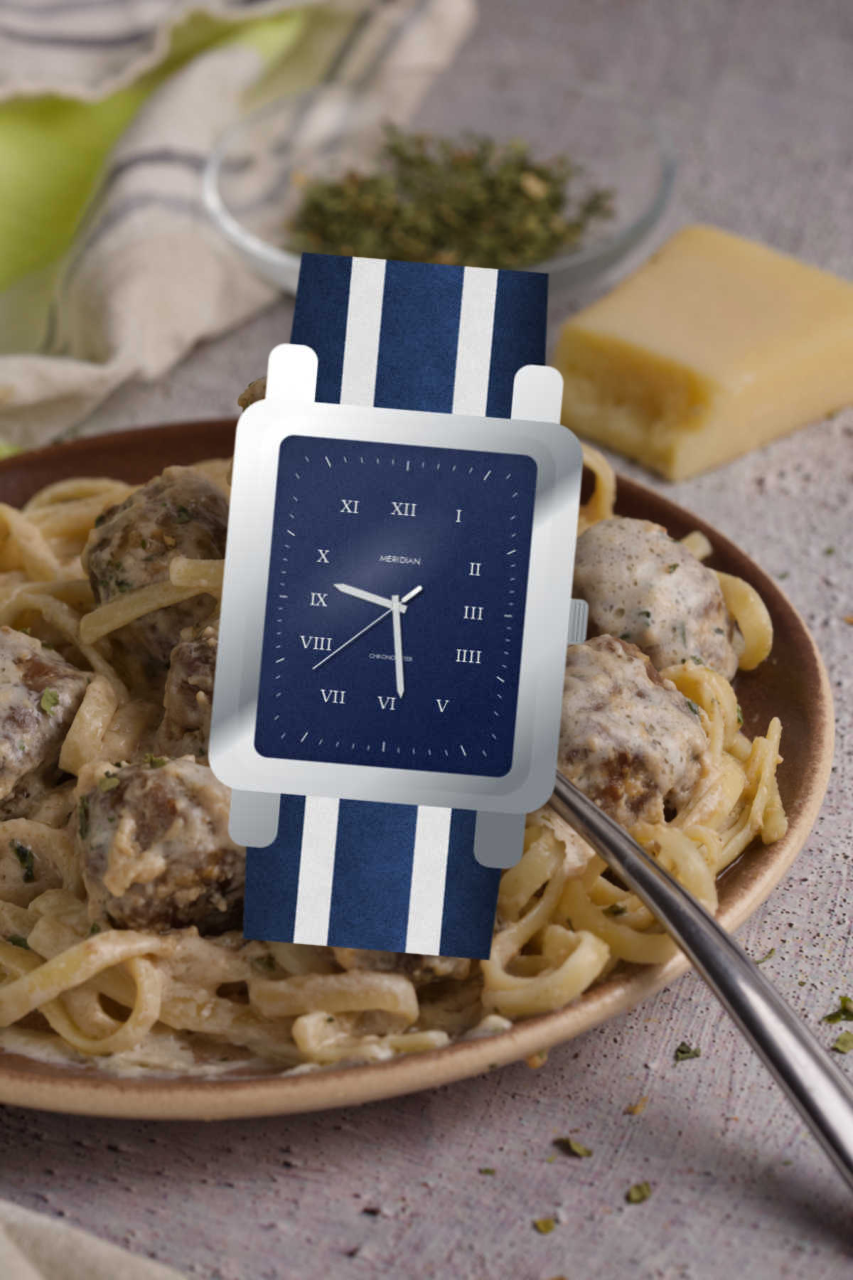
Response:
9.28.38
